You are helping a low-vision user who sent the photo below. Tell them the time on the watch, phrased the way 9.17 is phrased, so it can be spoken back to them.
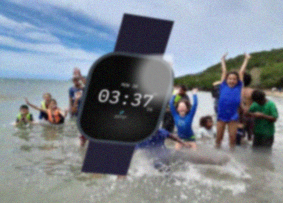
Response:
3.37
